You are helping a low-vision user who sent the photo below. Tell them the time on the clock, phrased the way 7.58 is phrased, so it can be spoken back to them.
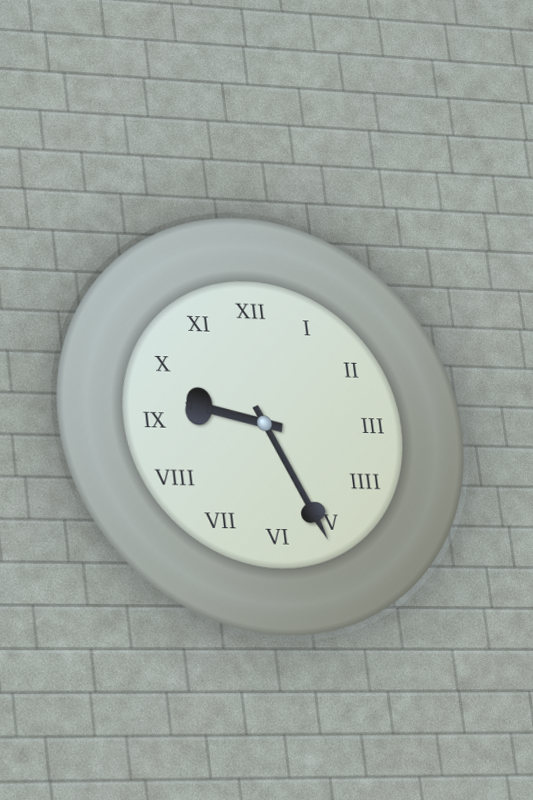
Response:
9.26
